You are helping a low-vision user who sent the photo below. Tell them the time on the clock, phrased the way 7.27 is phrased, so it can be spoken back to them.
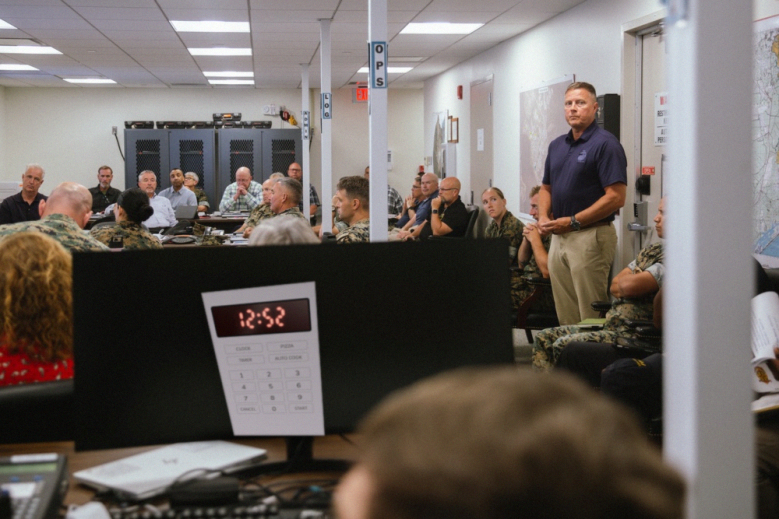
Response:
12.52
